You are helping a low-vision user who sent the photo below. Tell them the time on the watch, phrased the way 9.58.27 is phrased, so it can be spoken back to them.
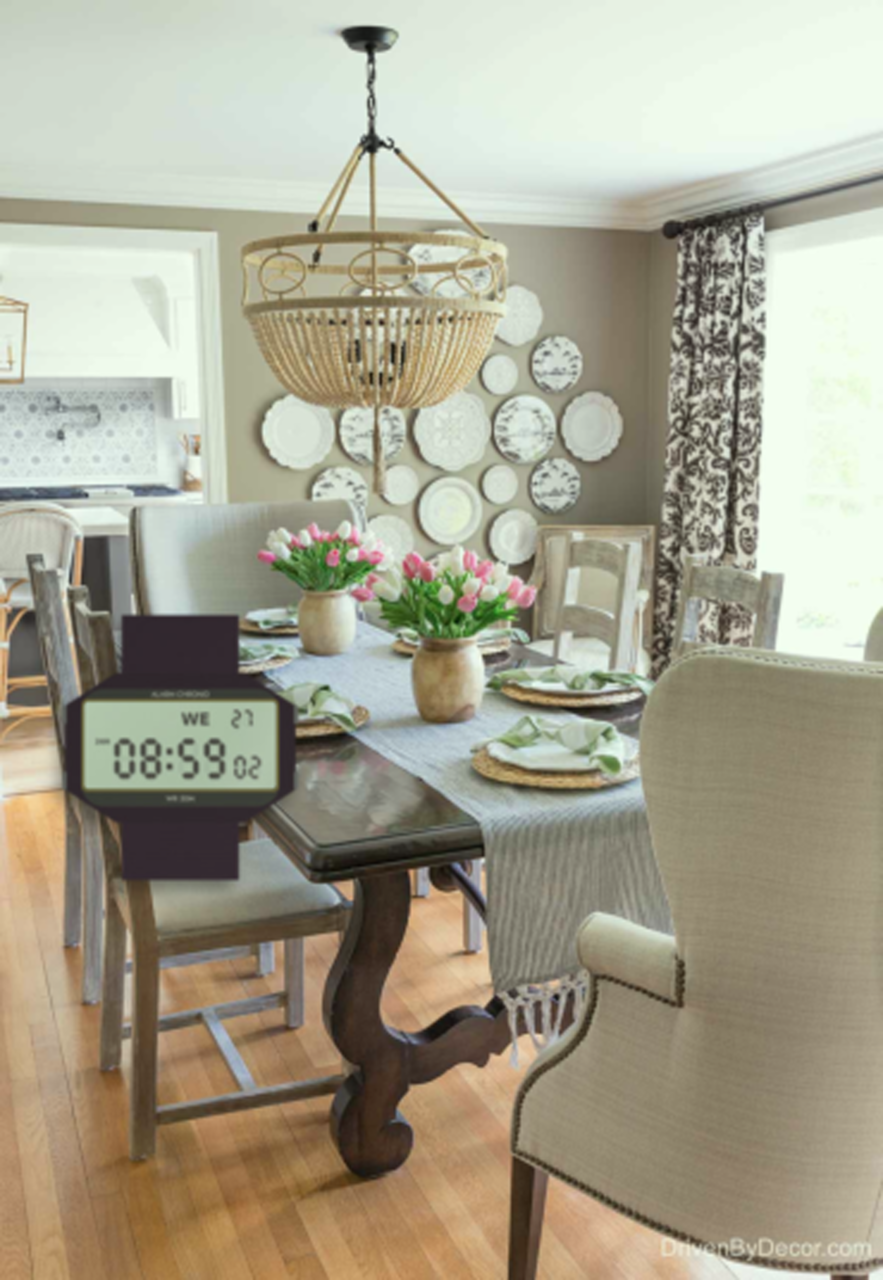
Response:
8.59.02
